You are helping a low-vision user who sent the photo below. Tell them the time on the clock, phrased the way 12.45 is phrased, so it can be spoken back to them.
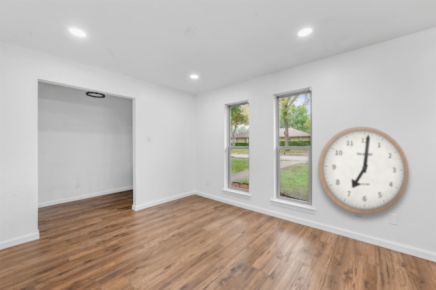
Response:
7.01
